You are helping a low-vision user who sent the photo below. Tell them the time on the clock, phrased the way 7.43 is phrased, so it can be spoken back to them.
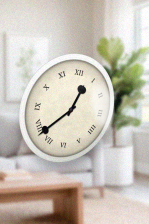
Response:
12.38
